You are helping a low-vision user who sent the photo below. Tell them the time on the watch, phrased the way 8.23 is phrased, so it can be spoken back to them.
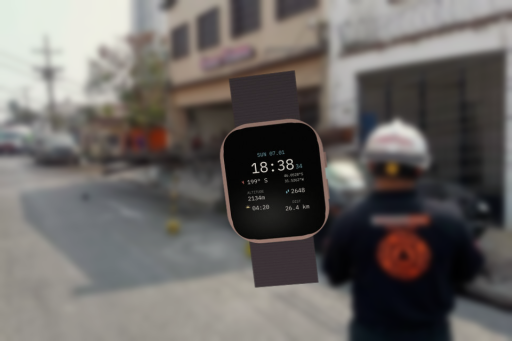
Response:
18.38
